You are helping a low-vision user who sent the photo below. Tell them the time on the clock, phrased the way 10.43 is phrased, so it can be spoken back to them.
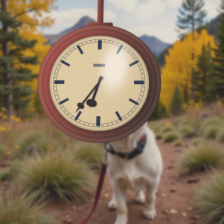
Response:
6.36
